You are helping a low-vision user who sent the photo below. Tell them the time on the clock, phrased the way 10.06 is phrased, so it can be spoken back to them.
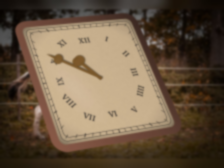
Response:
10.51
